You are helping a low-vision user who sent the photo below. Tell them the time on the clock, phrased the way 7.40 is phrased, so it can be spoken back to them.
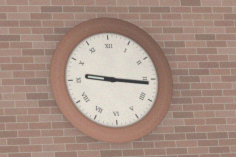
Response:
9.16
